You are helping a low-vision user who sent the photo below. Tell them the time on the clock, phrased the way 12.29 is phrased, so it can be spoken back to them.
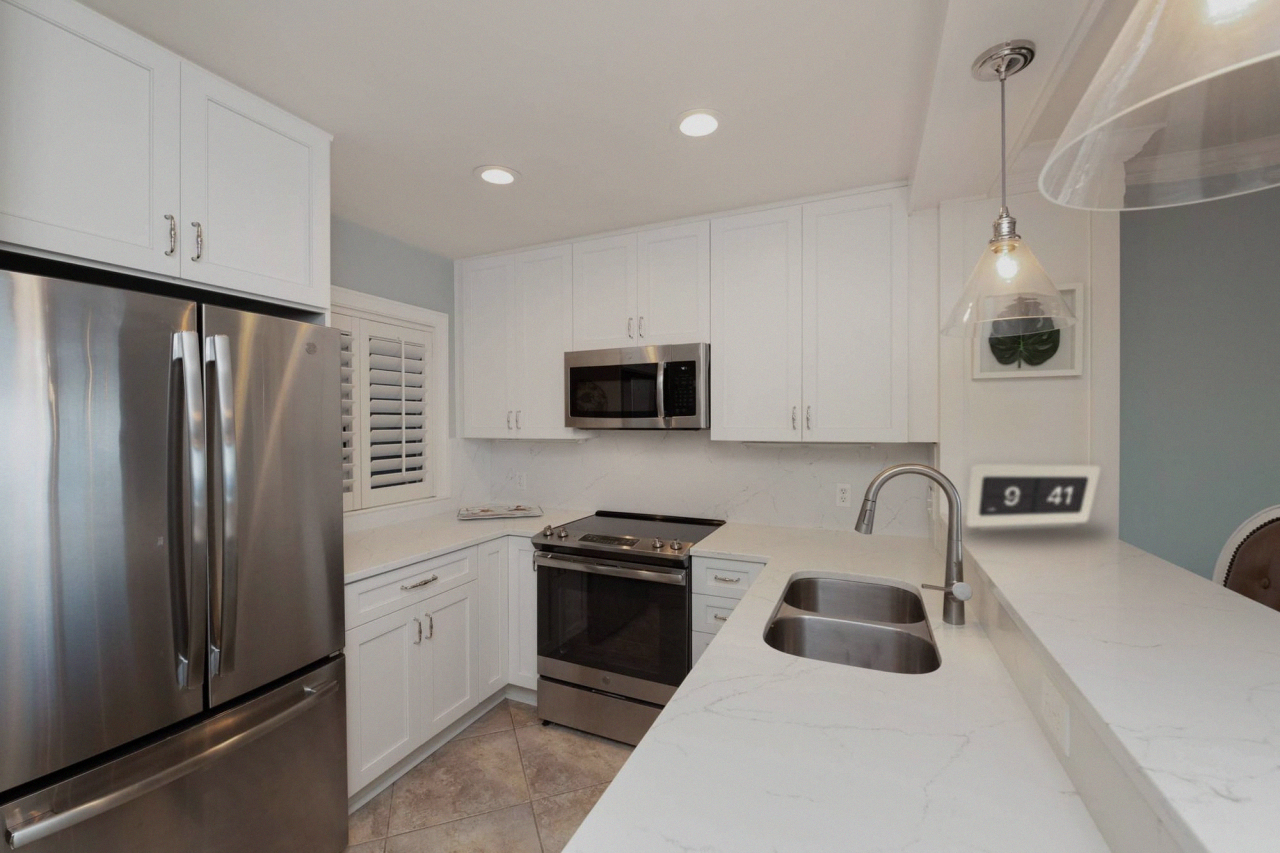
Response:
9.41
